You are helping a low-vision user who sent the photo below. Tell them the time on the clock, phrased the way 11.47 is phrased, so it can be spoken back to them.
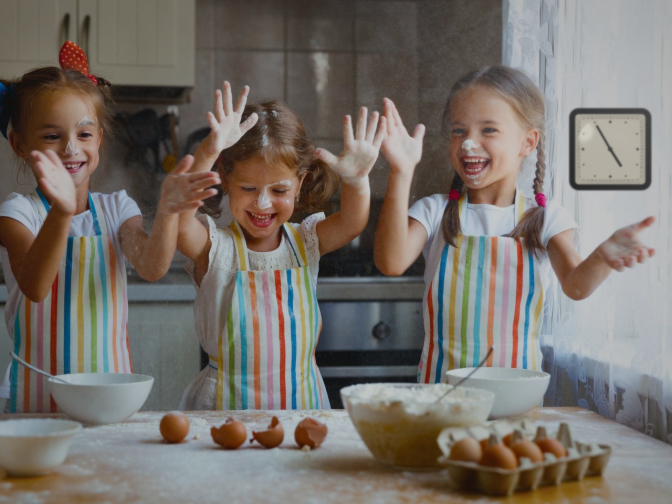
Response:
4.55
